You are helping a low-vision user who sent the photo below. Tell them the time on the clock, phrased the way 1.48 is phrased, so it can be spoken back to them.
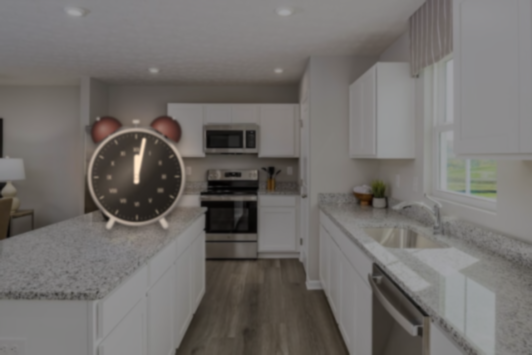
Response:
12.02
